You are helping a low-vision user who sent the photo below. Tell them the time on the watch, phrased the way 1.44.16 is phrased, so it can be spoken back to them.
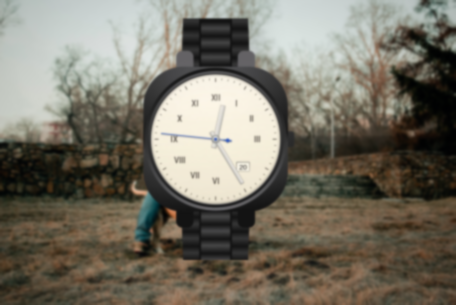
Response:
12.24.46
